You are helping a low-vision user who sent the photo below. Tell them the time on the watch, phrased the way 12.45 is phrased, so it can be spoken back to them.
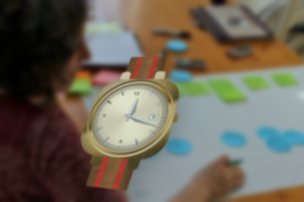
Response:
12.18
